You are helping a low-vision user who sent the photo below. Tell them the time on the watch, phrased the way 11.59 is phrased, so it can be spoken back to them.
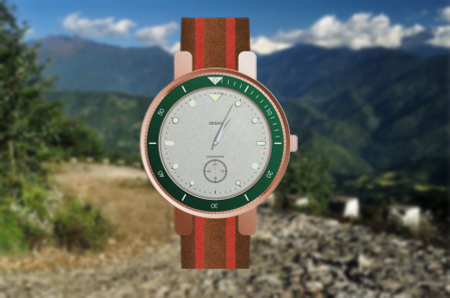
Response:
1.04
